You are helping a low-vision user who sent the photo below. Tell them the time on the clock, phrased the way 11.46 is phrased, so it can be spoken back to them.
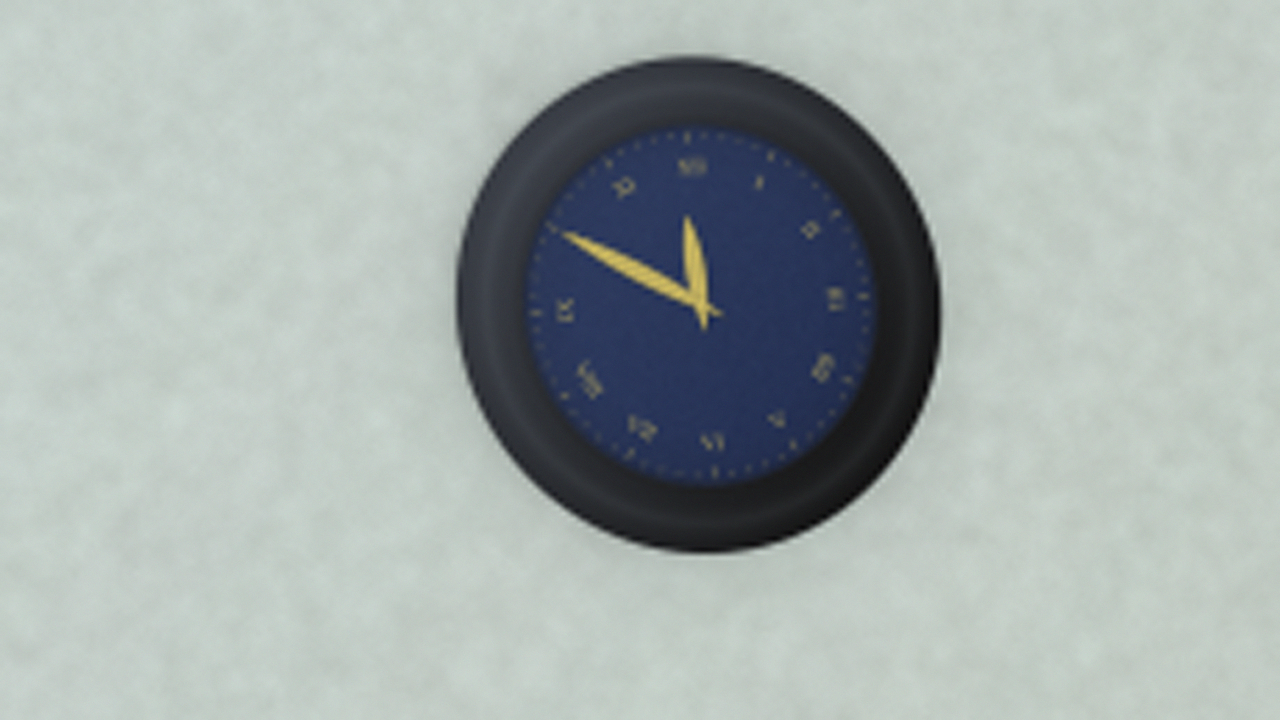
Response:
11.50
